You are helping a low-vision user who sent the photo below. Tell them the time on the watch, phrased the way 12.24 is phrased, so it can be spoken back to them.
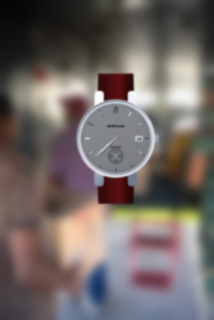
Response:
7.38
